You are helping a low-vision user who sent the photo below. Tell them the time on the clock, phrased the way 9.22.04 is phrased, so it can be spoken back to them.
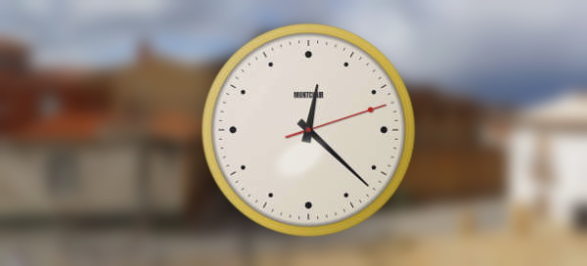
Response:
12.22.12
